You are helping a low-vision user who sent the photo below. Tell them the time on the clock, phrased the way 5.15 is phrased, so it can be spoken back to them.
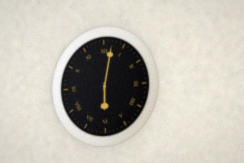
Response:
6.02
